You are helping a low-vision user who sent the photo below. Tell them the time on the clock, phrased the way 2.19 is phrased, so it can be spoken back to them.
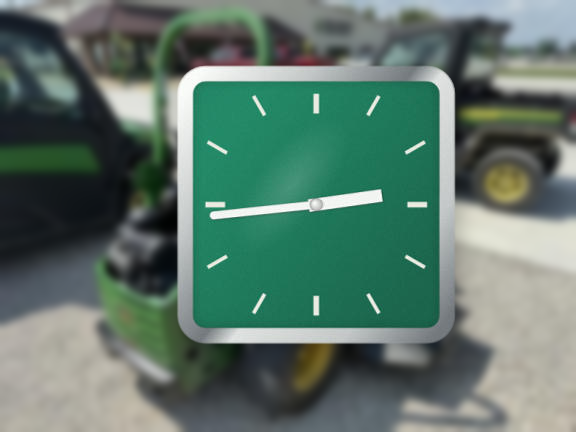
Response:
2.44
